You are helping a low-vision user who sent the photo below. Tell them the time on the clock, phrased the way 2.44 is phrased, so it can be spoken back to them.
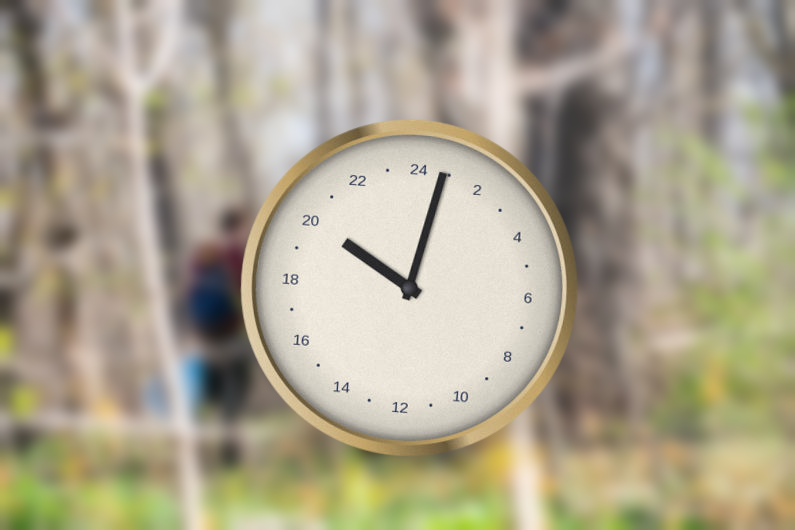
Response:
20.02
